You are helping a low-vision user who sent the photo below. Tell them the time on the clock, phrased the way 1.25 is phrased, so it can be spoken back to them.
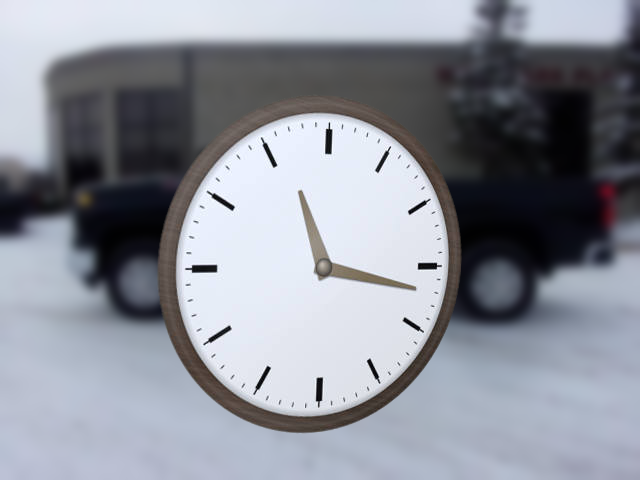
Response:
11.17
